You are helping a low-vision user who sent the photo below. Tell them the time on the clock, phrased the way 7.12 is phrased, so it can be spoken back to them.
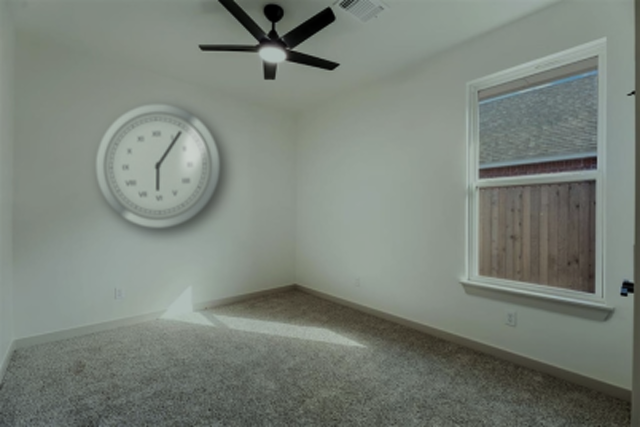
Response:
6.06
